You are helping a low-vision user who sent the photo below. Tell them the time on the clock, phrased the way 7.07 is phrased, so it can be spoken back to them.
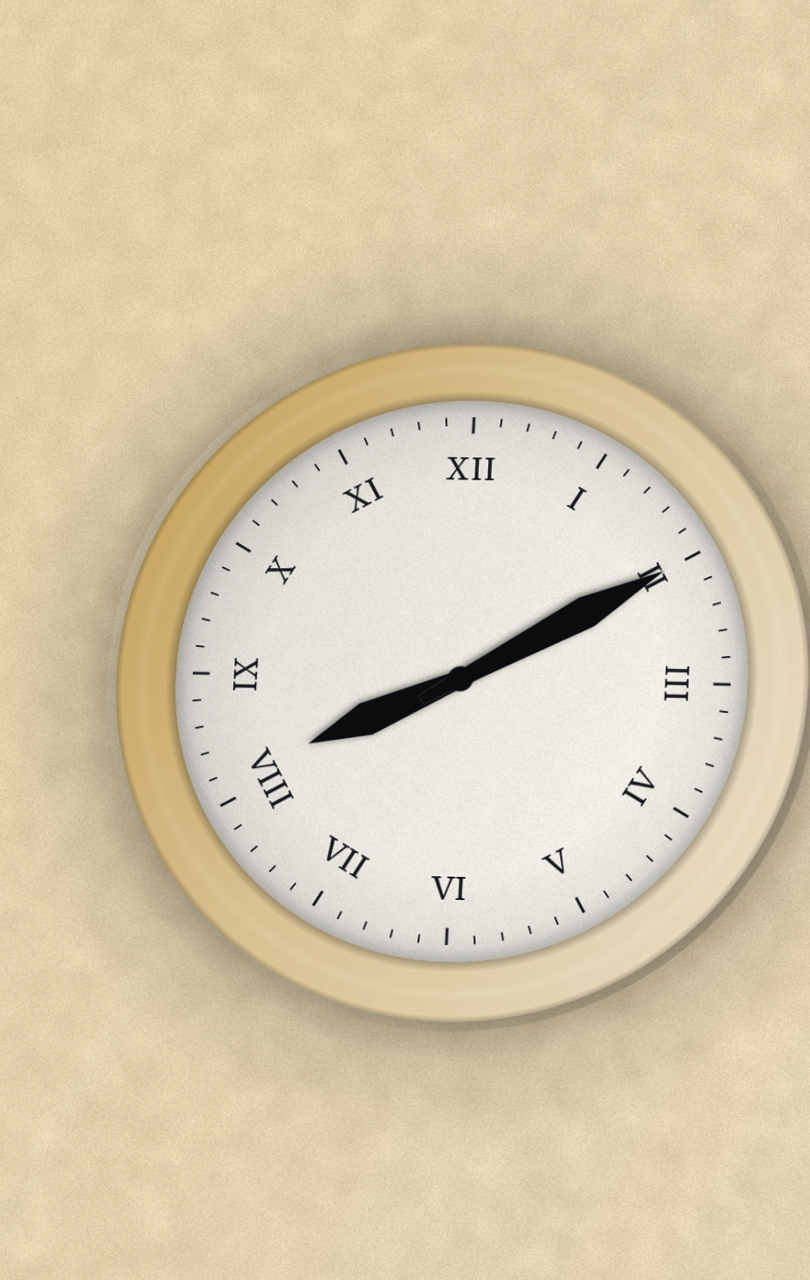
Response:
8.10
